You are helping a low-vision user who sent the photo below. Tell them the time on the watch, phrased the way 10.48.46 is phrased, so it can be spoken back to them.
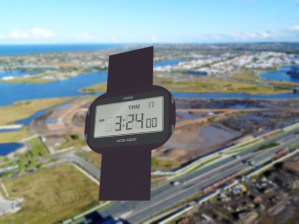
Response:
3.24.00
